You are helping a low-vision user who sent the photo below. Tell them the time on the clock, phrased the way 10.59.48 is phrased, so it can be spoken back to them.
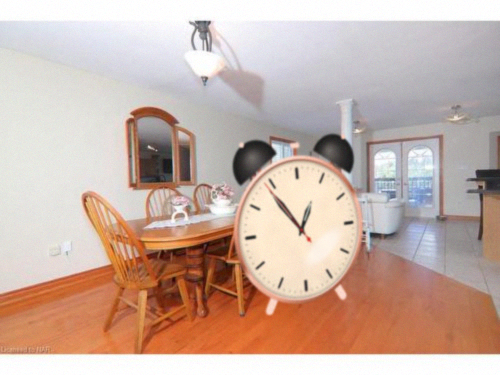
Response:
12.53.54
